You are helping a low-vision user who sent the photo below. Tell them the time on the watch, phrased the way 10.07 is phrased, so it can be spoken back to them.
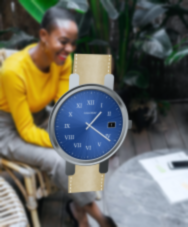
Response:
1.21
